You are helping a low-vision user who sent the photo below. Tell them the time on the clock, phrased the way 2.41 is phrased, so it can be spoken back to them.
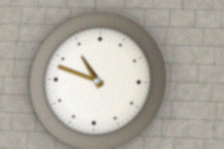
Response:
10.48
